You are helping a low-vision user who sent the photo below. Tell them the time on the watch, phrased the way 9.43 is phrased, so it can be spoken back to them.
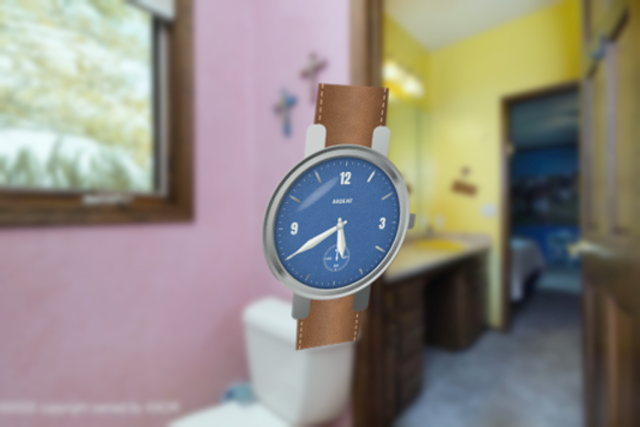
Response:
5.40
